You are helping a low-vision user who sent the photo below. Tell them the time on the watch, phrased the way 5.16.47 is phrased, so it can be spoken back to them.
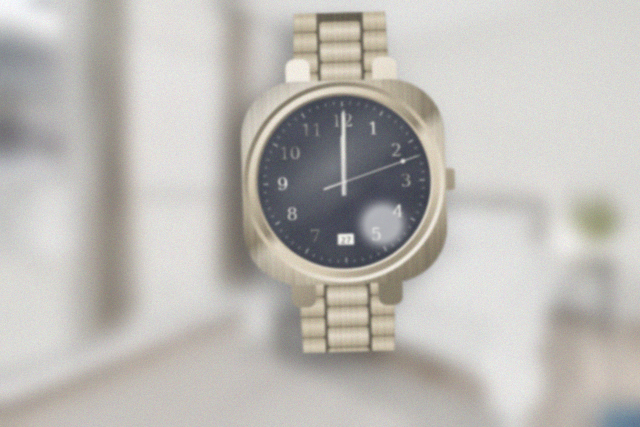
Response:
12.00.12
